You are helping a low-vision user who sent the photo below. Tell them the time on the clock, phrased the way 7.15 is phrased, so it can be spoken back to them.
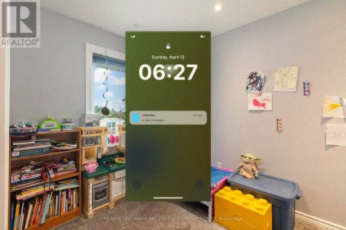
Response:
6.27
